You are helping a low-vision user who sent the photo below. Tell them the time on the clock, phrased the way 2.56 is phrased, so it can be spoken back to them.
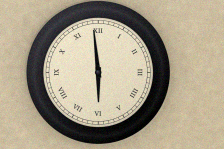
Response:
5.59
